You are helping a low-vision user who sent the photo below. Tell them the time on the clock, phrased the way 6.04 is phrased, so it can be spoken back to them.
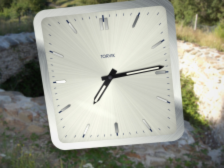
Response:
7.14
